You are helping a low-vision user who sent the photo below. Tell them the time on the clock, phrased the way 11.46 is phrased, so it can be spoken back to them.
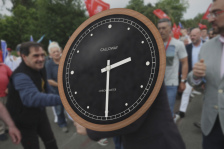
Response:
2.30
